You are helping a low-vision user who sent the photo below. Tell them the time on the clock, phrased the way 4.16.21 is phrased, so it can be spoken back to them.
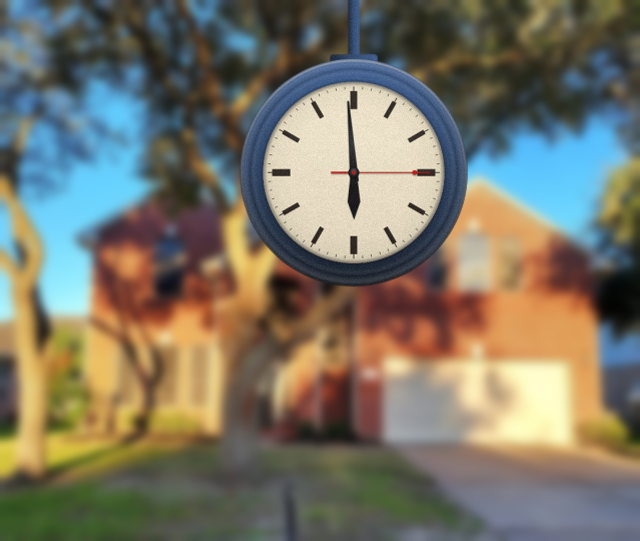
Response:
5.59.15
